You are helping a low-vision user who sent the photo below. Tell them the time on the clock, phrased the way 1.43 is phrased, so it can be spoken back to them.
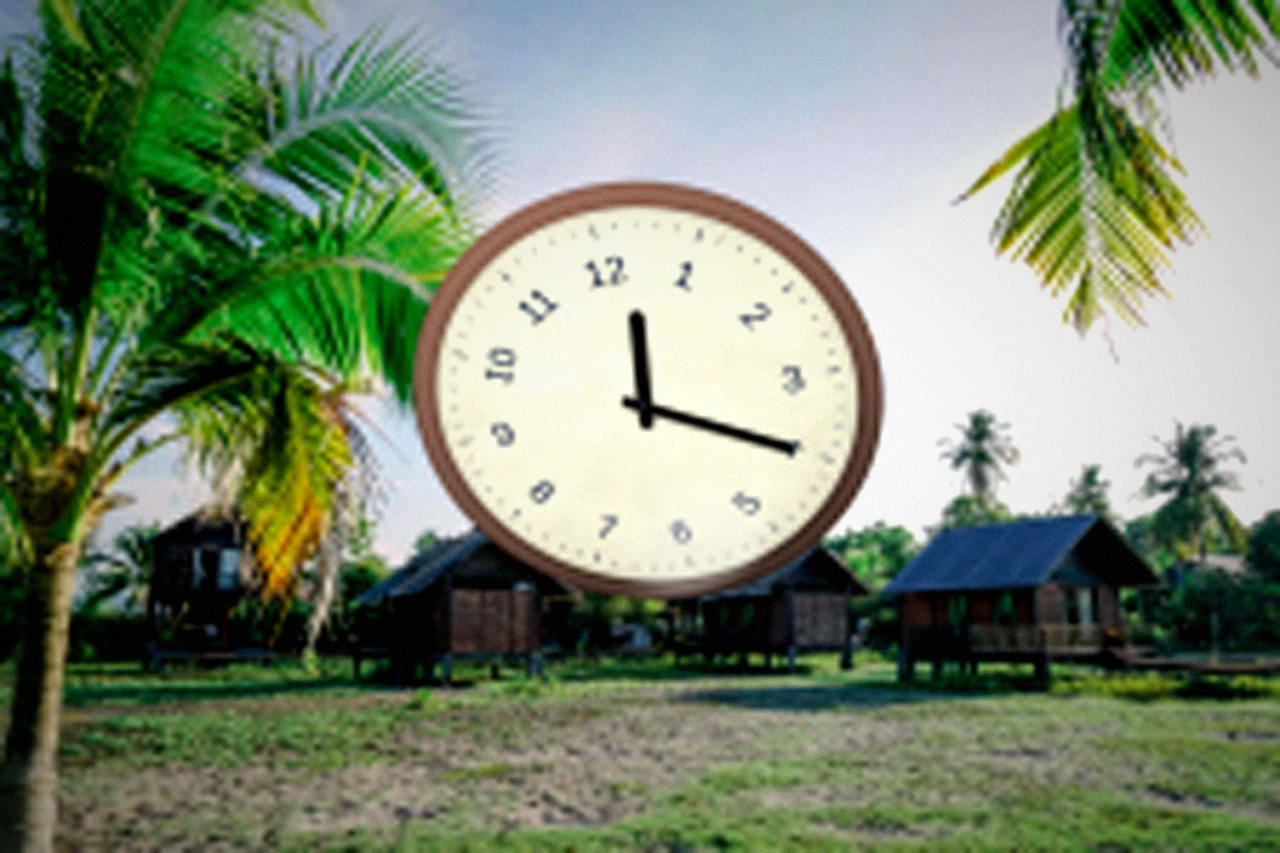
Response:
12.20
